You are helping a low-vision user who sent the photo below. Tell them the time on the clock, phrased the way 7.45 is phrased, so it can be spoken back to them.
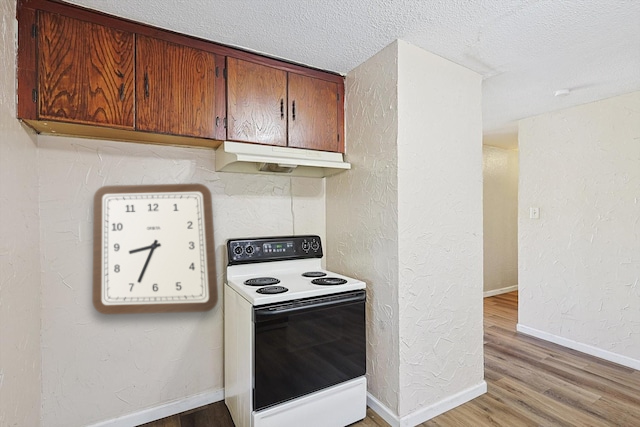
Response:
8.34
